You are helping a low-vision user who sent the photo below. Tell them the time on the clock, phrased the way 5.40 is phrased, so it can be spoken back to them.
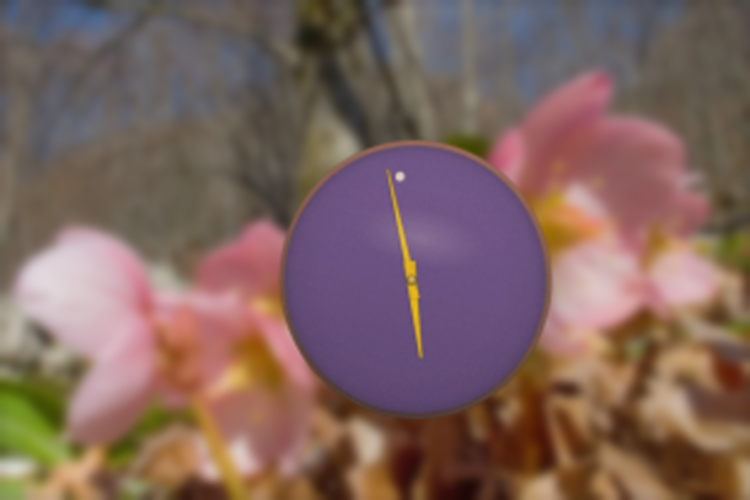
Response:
5.59
